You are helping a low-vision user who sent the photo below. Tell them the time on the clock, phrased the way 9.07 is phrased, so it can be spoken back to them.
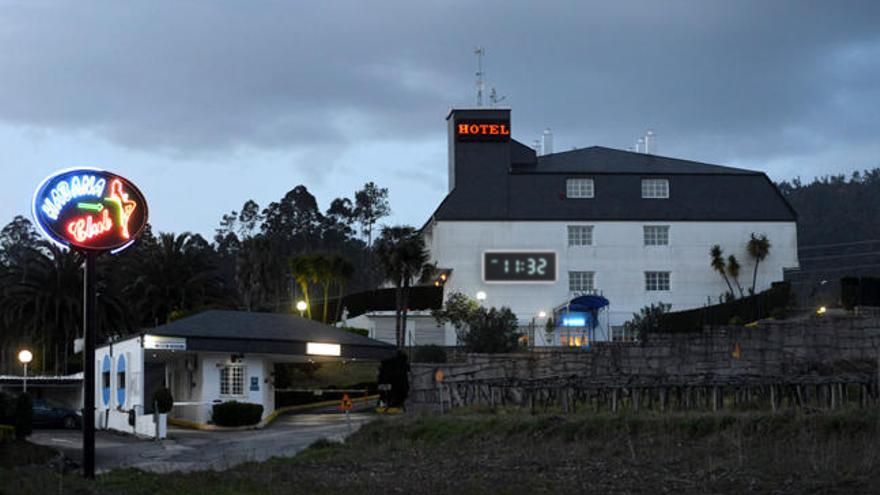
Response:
11.32
